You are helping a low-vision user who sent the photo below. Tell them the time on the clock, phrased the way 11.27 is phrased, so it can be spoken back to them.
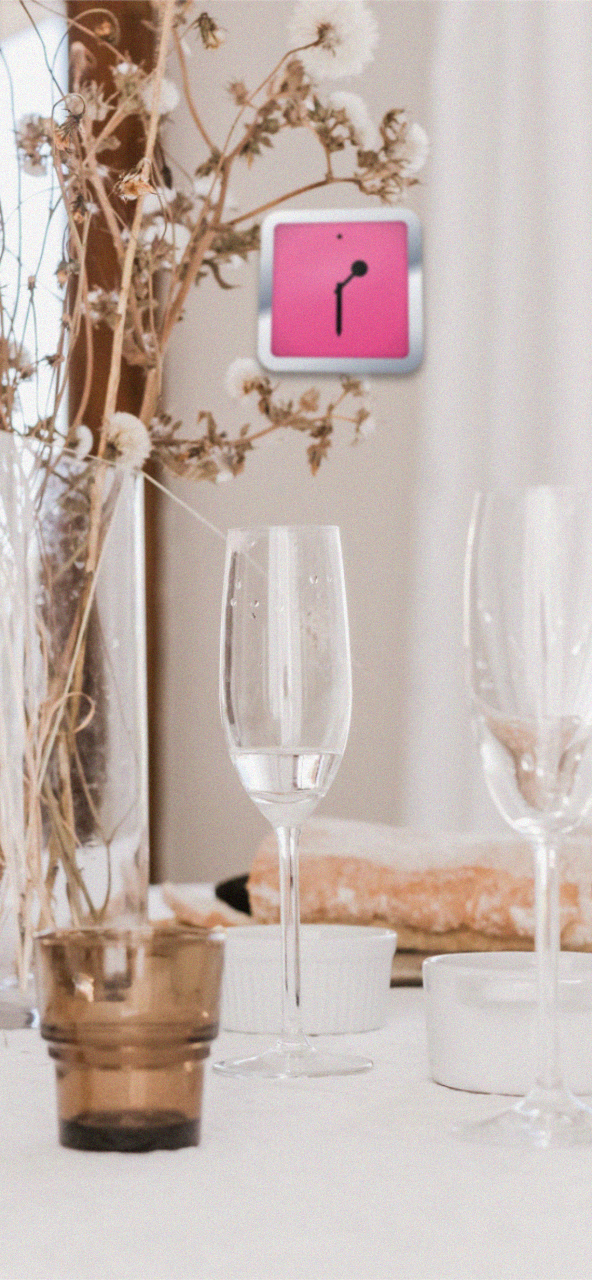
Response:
1.30
